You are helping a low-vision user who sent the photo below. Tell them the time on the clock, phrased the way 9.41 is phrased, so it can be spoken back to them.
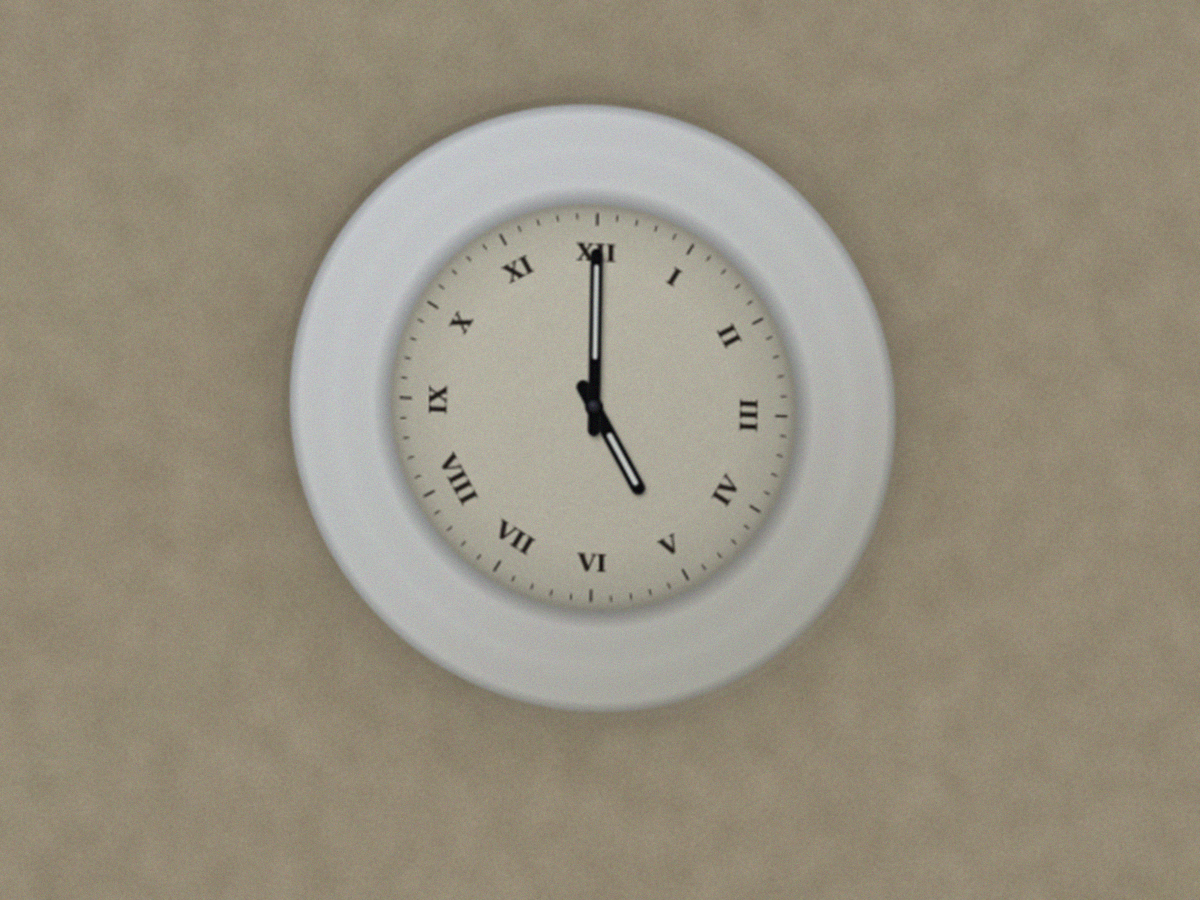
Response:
5.00
